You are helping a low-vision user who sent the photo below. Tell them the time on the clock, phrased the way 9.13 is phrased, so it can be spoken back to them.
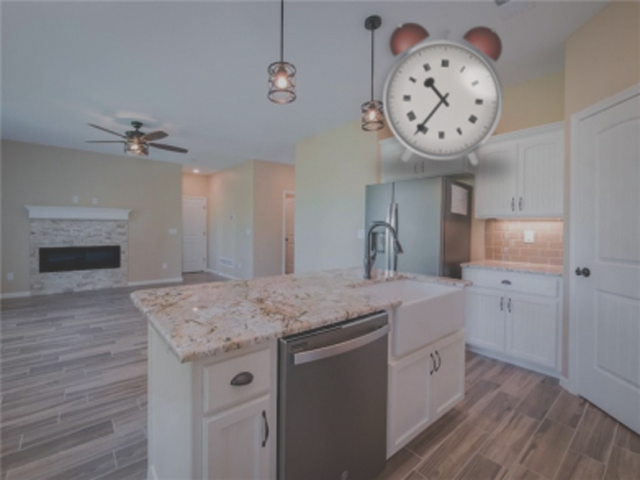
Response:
10.36
